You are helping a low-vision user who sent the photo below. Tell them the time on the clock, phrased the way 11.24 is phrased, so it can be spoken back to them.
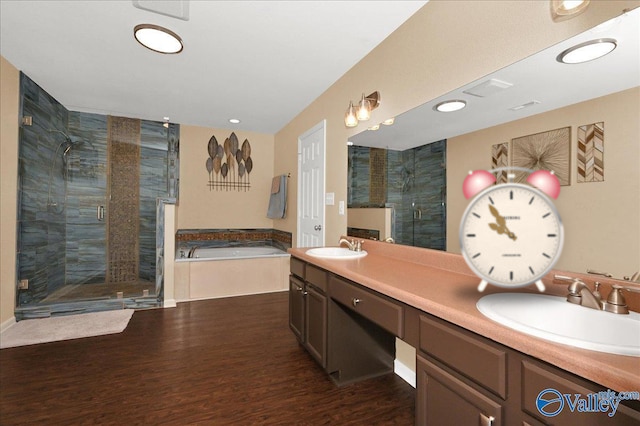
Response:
9.54
